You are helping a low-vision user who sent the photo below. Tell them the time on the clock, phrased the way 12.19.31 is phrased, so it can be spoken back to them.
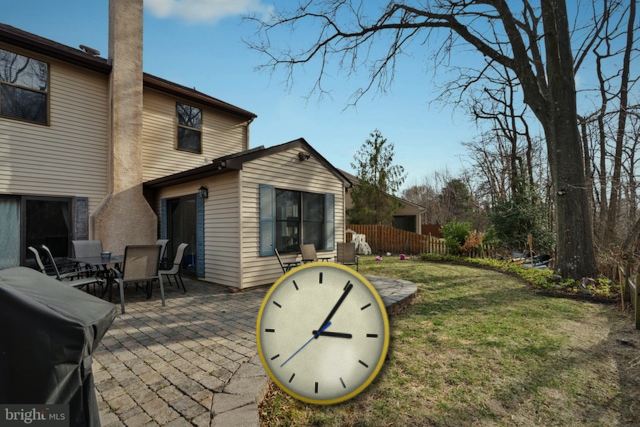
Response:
3.05.38
